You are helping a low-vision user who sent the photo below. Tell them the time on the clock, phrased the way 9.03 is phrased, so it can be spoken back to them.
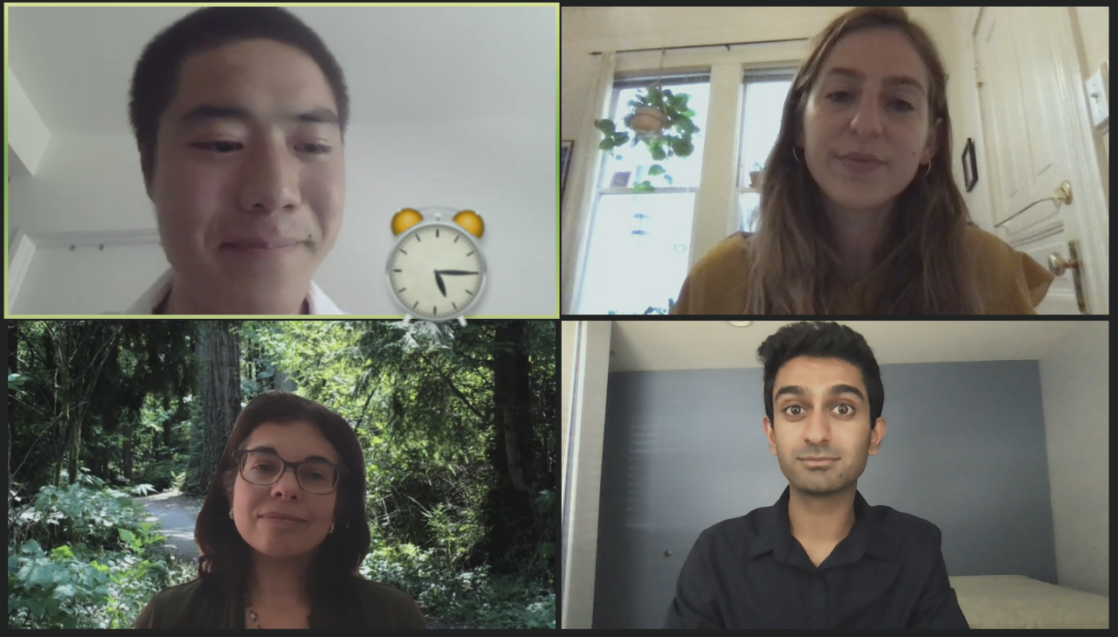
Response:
5.15
